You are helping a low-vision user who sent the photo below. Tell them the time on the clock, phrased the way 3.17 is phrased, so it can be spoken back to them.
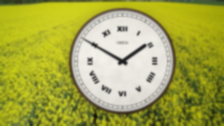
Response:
1.50
